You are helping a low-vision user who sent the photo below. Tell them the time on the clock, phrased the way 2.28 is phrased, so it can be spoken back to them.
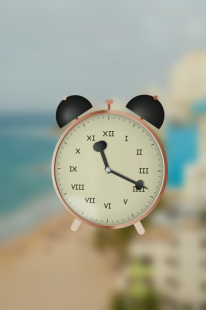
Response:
11.19
